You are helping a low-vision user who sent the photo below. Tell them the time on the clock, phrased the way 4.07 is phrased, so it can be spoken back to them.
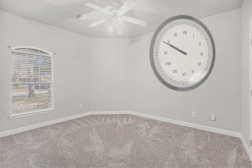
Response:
9.49
